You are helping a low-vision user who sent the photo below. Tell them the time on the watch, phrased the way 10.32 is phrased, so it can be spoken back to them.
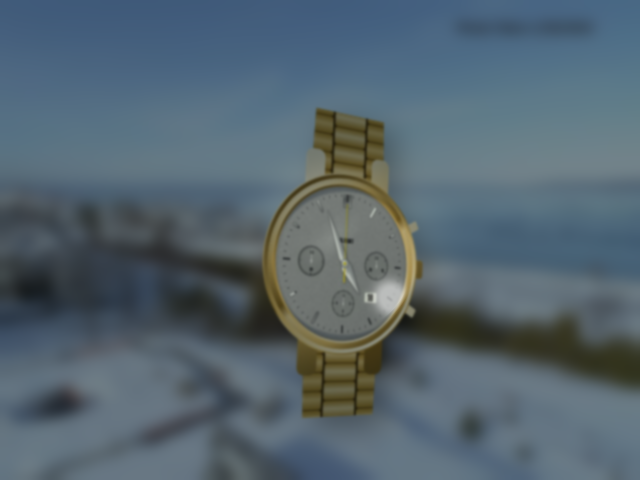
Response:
4.56
